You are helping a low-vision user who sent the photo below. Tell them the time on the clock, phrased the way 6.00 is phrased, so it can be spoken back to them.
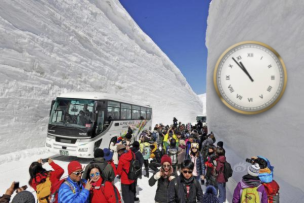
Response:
10.53
